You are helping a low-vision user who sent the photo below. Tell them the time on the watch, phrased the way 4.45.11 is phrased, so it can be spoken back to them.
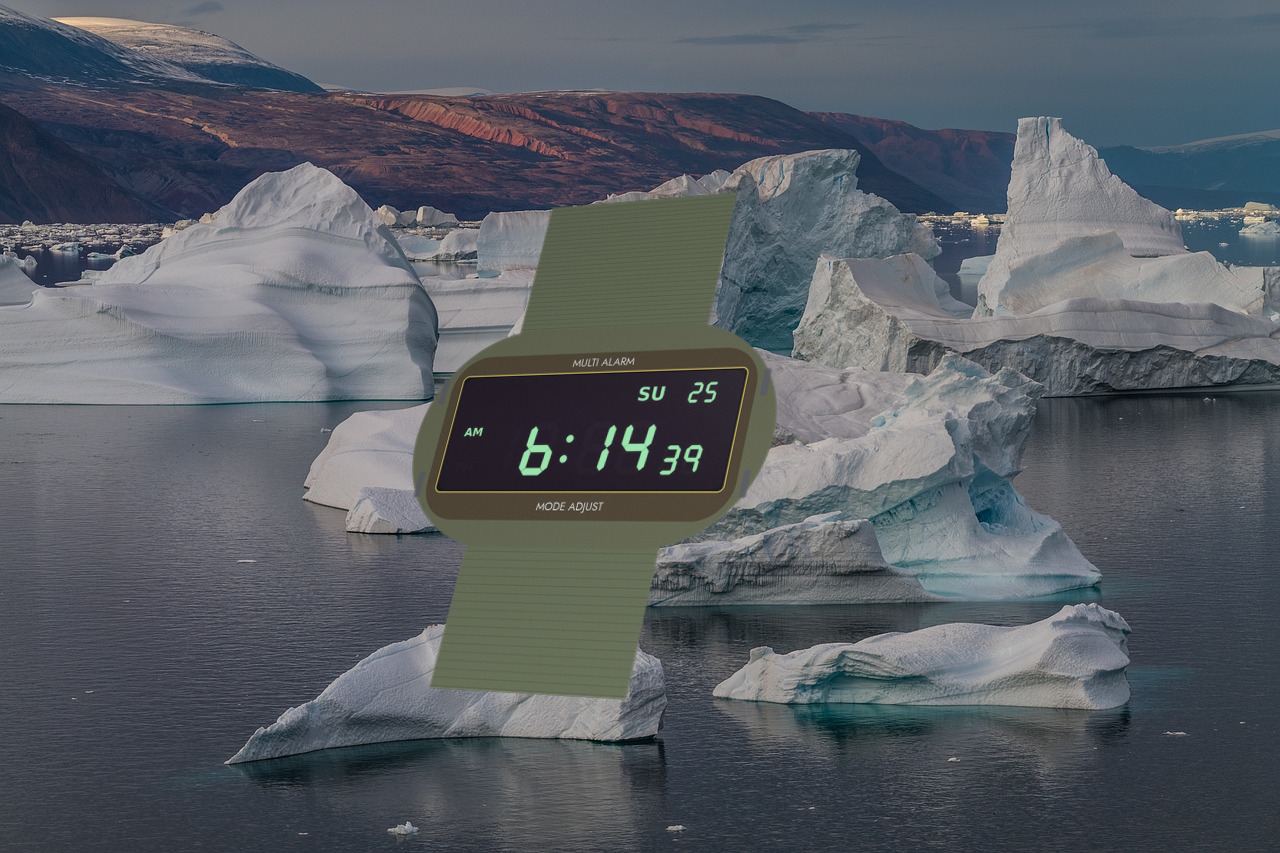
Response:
6.14.39
